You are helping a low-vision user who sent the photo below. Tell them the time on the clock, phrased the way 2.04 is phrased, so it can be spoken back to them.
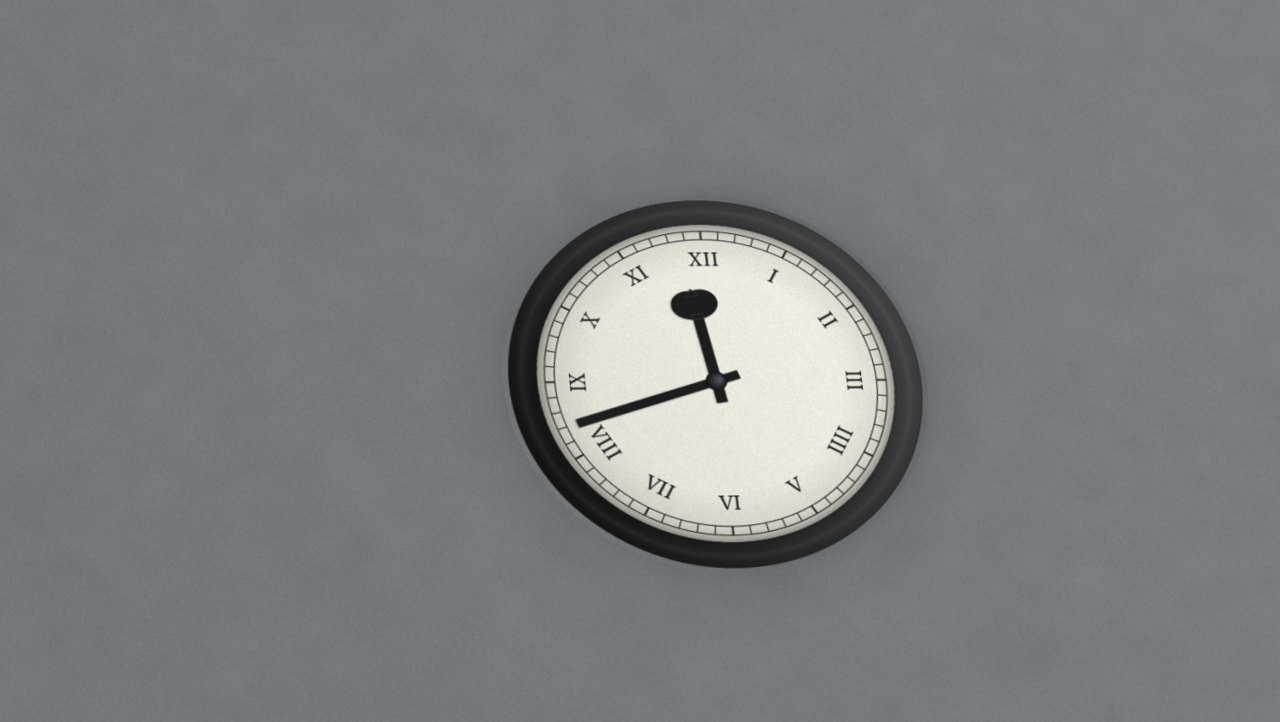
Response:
11.42
